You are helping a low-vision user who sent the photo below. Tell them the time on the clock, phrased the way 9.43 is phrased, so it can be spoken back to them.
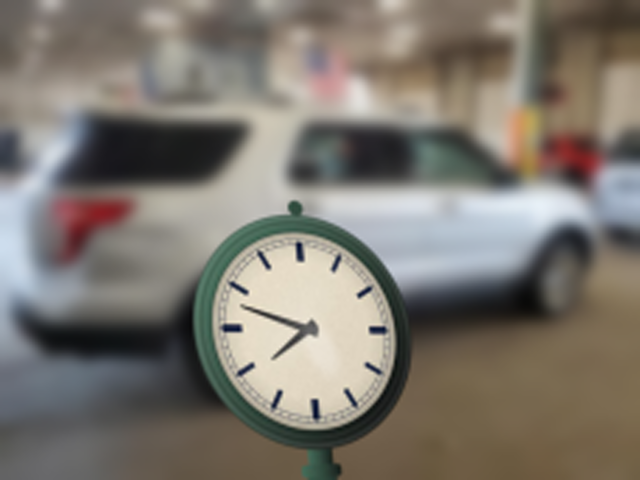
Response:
7.48
